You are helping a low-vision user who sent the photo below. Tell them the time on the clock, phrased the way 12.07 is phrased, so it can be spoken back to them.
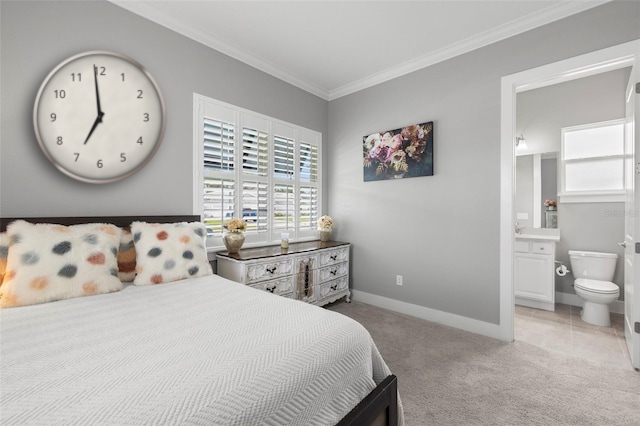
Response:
6.59
